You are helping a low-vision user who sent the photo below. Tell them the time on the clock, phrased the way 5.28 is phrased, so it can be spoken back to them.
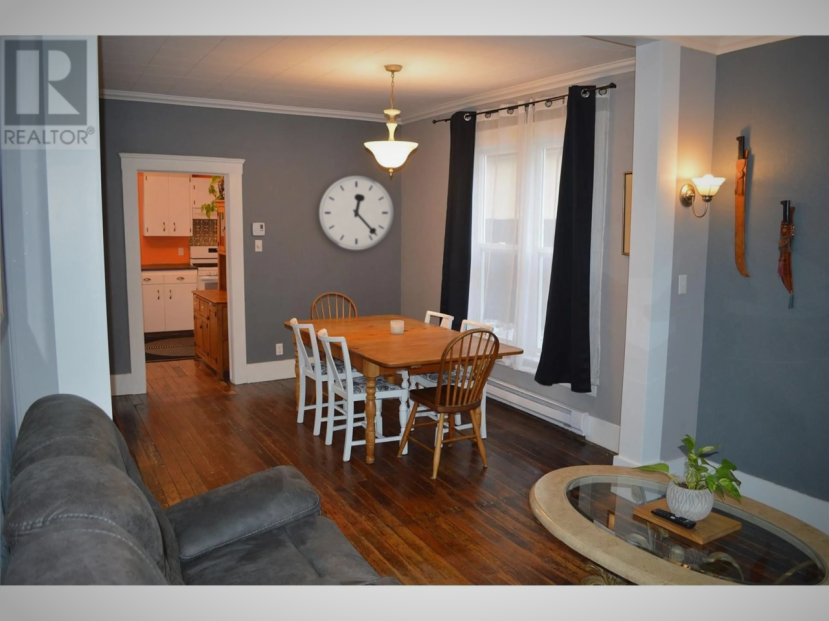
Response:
12.23
